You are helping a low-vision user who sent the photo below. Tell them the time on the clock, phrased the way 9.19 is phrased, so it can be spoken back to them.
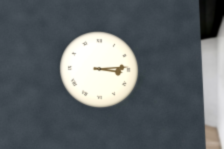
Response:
3.14
